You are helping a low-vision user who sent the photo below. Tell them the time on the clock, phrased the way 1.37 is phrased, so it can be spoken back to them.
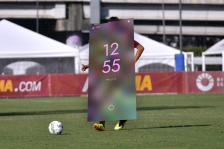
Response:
12.55
